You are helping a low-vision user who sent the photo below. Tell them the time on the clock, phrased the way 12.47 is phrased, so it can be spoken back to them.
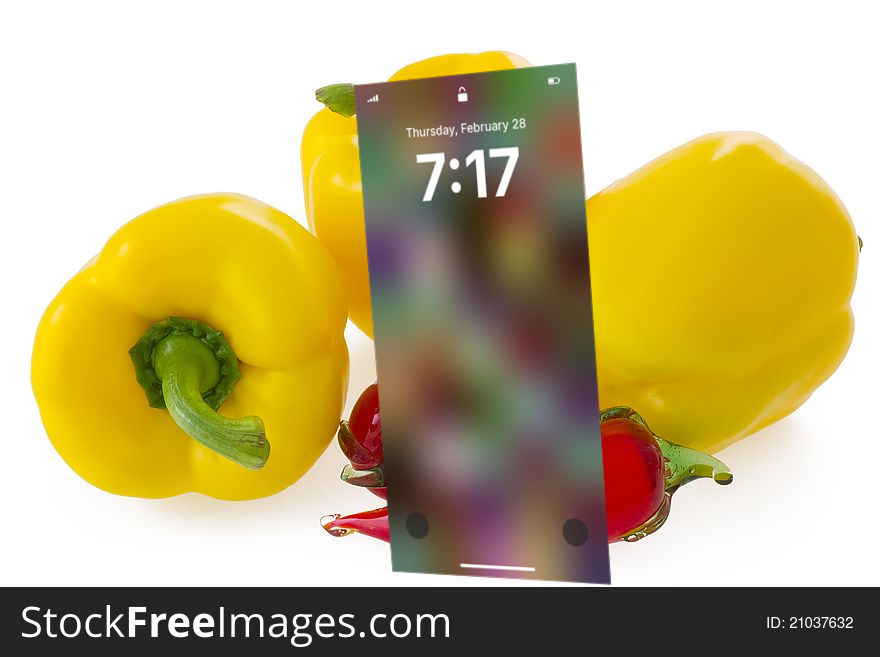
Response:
7.17
